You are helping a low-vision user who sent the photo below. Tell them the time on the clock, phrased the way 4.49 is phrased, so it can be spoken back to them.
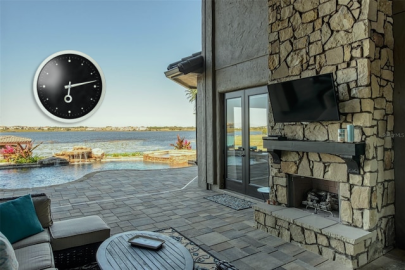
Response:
6.13
